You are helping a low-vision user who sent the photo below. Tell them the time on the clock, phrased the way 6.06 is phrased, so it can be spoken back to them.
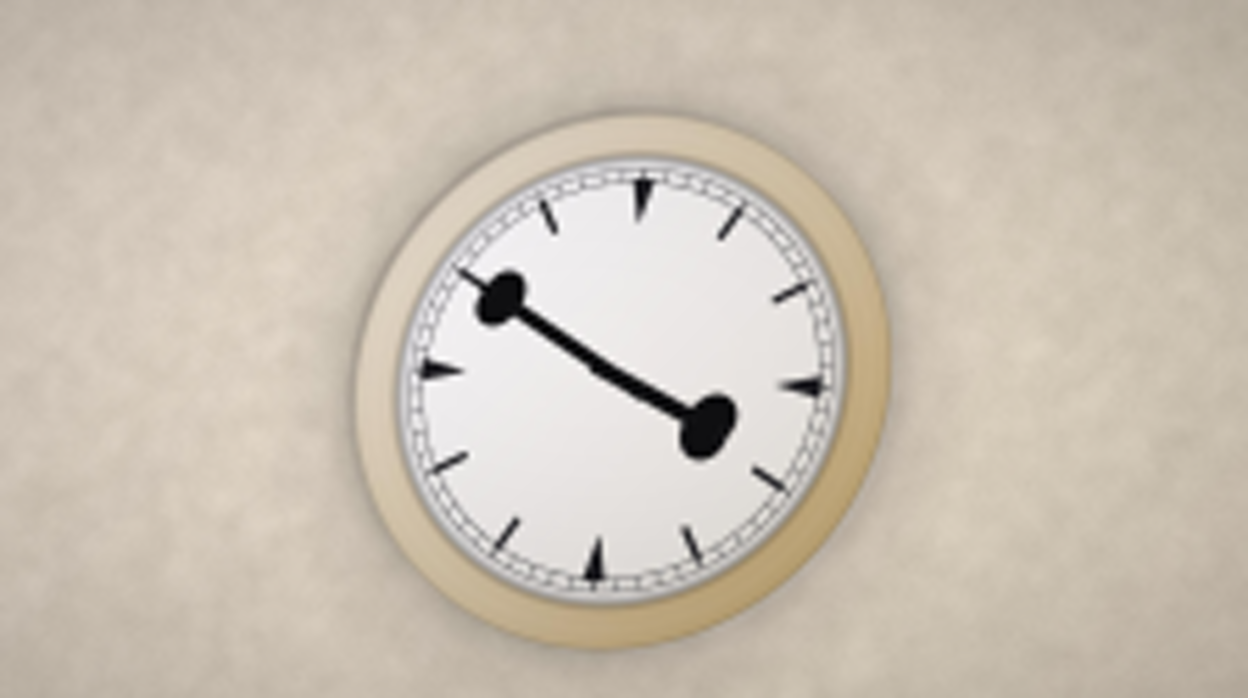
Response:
3.50
